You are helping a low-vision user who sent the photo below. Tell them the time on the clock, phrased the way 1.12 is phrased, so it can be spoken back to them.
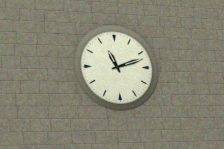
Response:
11.12
